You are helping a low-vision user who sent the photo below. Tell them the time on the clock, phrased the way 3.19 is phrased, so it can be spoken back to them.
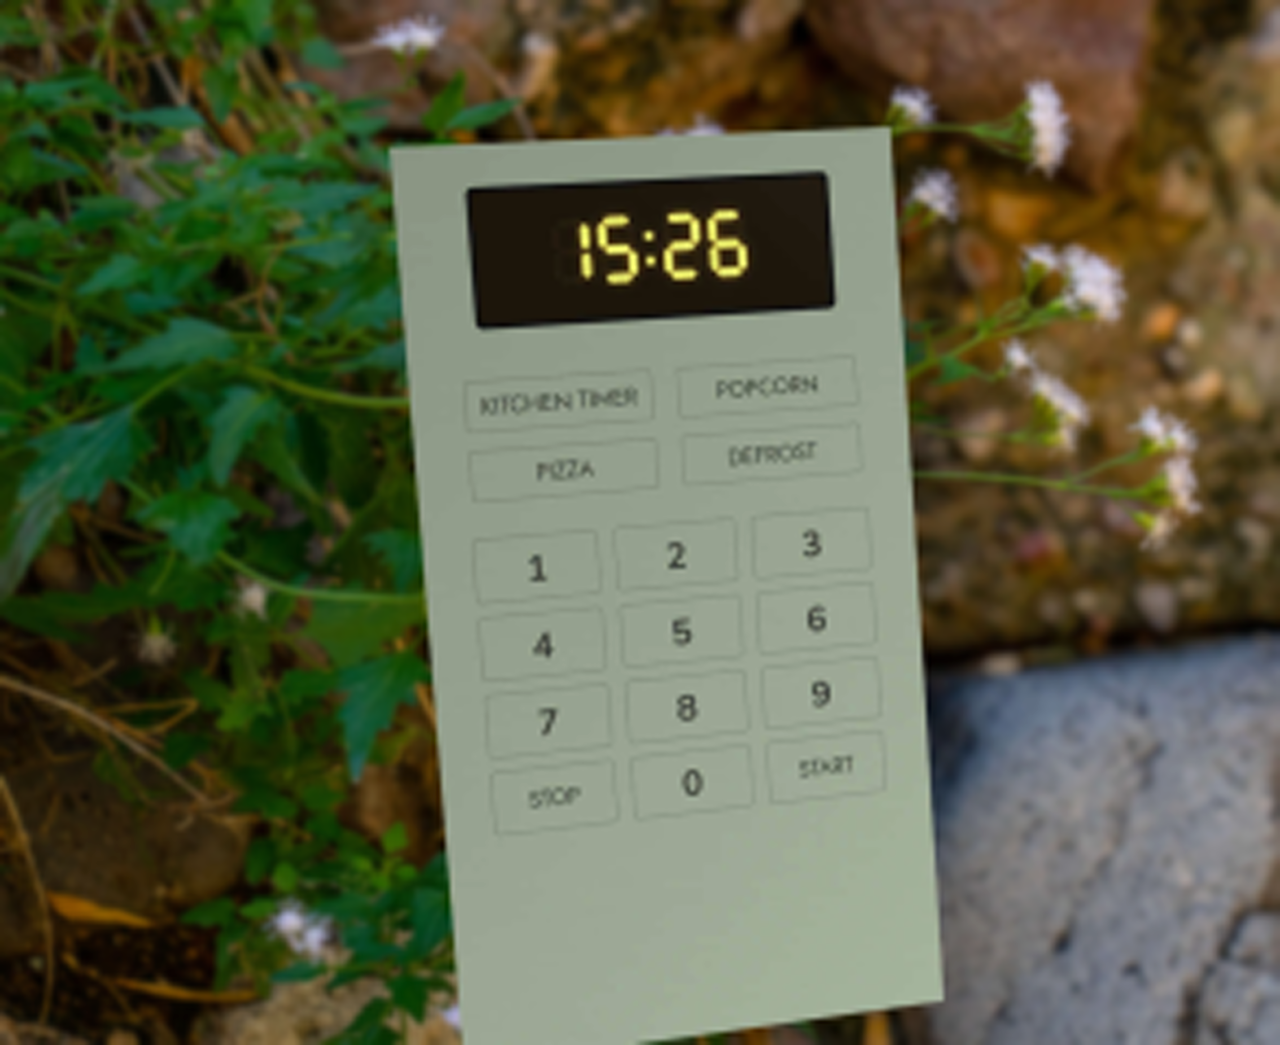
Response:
15.26
